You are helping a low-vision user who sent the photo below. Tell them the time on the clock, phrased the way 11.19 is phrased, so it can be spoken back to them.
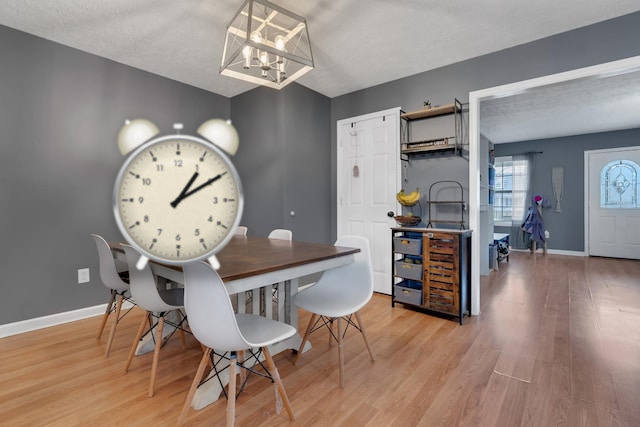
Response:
1.10
